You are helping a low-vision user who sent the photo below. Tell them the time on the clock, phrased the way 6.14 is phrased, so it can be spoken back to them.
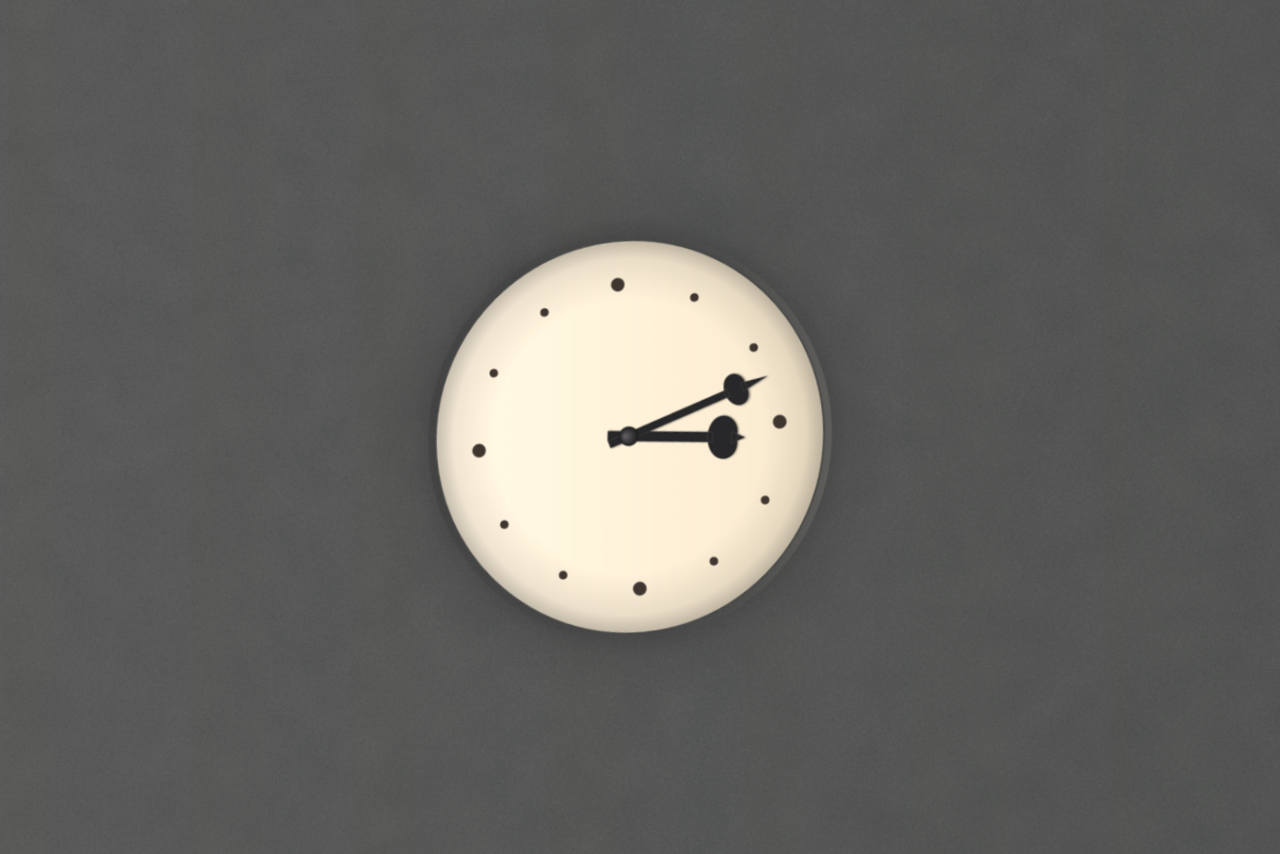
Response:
3.12
